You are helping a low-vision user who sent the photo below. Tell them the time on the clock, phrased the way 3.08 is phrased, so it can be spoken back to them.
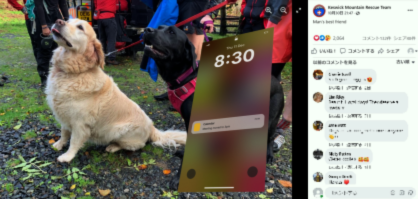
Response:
8.30
